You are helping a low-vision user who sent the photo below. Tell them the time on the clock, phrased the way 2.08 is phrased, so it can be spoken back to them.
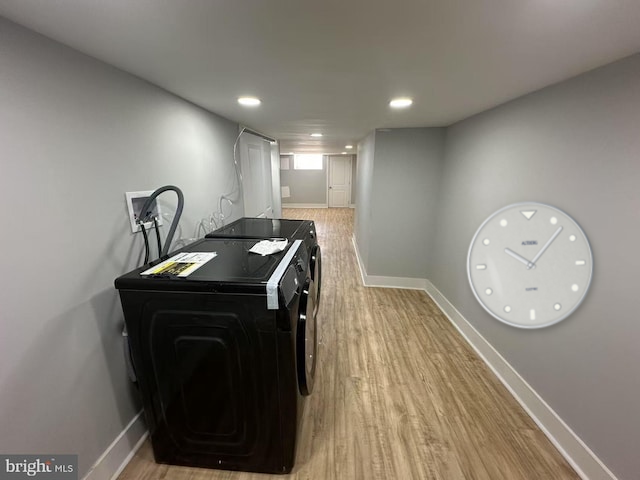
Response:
10.07
